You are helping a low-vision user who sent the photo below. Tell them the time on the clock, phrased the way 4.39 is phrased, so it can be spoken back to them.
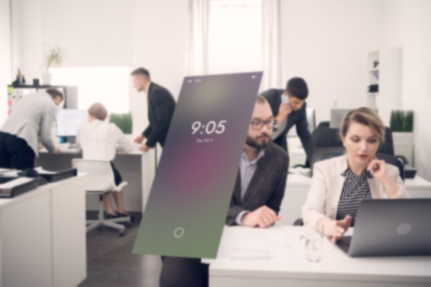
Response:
9.05
